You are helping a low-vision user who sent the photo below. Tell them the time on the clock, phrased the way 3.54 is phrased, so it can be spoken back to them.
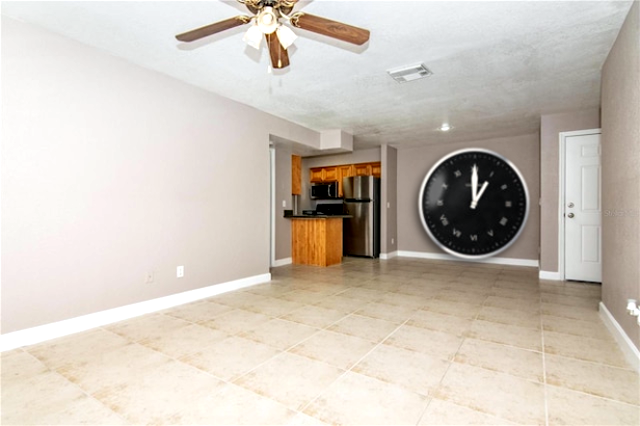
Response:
1.00
